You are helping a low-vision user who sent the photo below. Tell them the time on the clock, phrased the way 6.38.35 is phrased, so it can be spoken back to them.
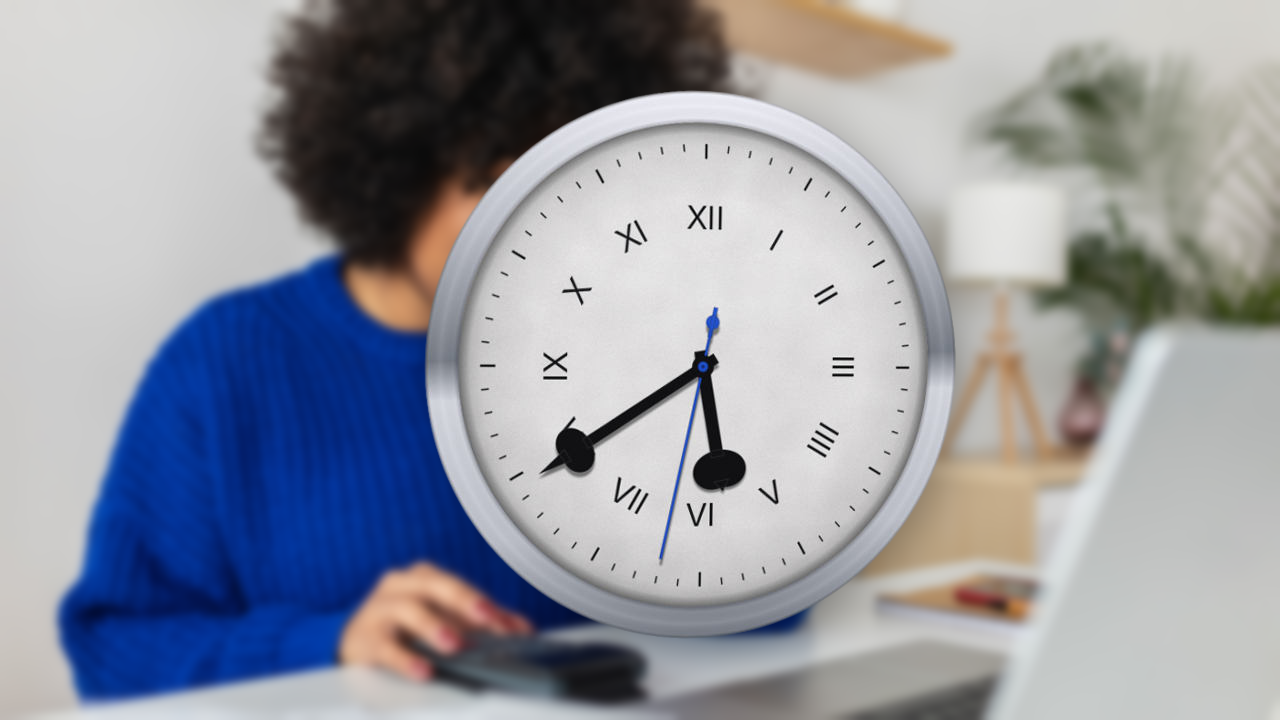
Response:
5.39.32
